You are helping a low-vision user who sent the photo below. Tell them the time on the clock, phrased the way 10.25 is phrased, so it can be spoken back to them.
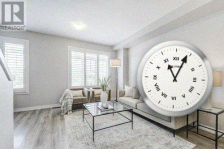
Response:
11.04
